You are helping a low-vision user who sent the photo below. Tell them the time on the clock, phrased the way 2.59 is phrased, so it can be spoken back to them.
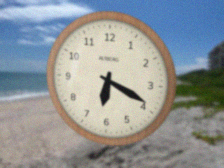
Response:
6.19
